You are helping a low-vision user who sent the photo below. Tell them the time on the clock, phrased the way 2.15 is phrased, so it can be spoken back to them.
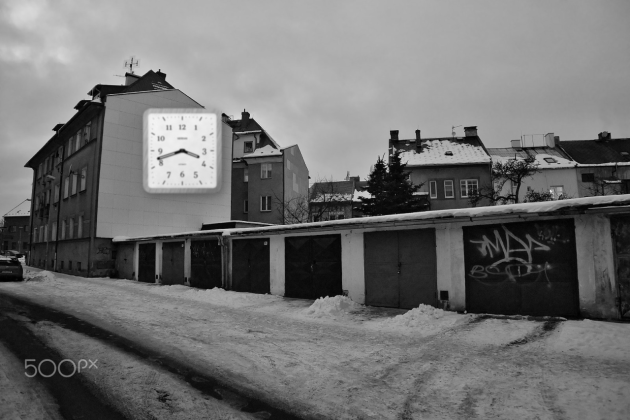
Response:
3.42
